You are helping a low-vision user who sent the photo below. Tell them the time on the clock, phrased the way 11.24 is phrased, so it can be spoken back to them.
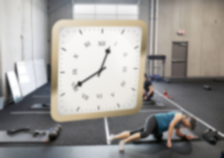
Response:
12.40
